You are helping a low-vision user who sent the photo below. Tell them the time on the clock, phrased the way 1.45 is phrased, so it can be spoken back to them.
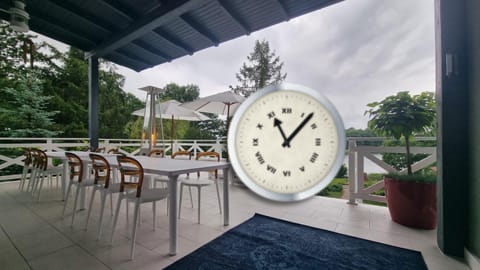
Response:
11.07
